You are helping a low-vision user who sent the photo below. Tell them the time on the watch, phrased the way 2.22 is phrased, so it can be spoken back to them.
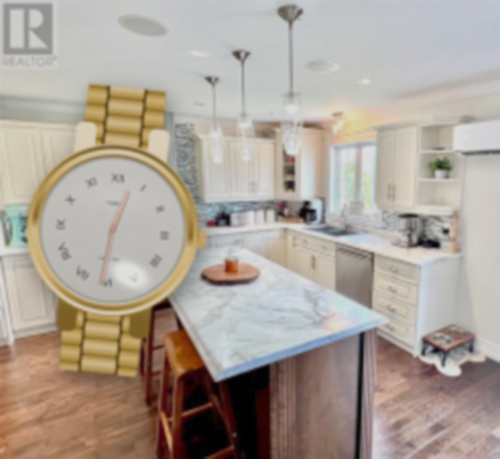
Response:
12.31
